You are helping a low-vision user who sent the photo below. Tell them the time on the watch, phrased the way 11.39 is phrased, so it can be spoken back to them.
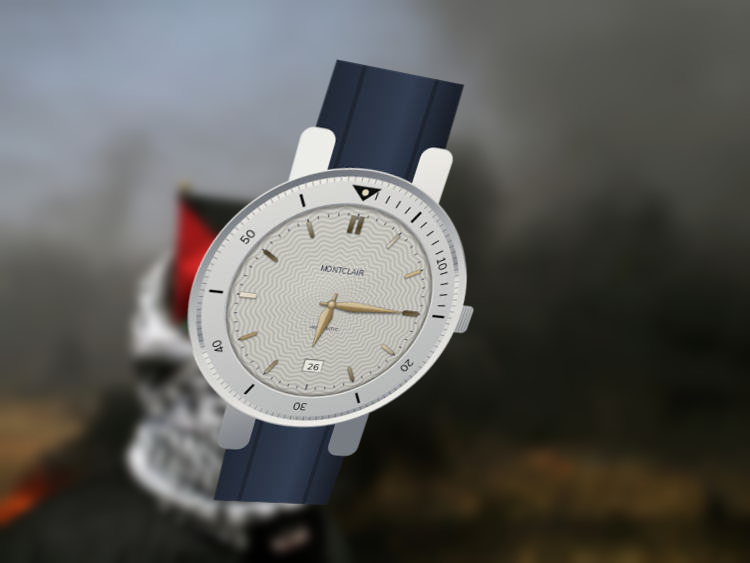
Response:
6.15
